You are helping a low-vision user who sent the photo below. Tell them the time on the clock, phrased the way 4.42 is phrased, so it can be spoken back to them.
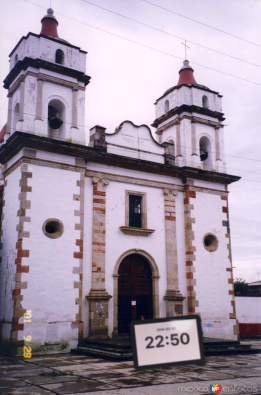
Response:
22.50
